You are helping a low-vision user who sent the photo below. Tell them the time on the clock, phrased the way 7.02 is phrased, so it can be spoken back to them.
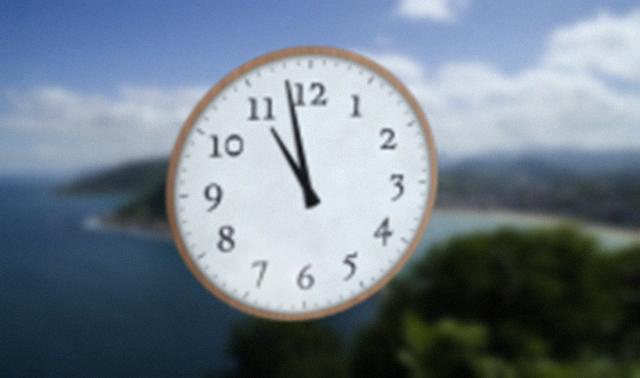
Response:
10.58
